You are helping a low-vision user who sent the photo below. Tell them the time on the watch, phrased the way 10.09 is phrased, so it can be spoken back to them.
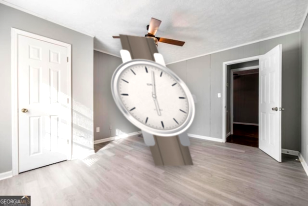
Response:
6.02
